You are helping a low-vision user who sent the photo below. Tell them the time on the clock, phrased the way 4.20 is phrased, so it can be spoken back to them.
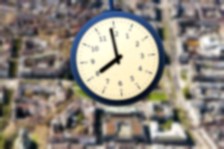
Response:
7.59
